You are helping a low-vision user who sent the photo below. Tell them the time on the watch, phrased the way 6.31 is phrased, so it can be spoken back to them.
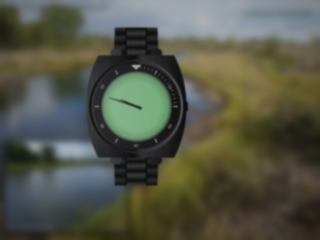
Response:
9.48
